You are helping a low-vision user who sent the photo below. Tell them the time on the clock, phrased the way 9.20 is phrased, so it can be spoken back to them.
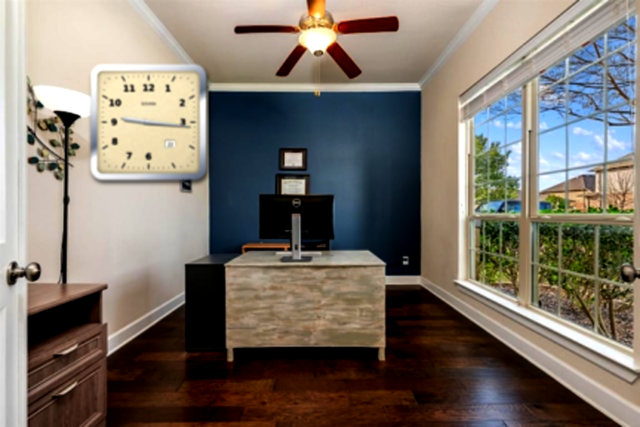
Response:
9.16
